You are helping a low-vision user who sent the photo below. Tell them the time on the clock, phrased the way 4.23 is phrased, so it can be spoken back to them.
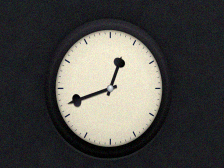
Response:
12.42
